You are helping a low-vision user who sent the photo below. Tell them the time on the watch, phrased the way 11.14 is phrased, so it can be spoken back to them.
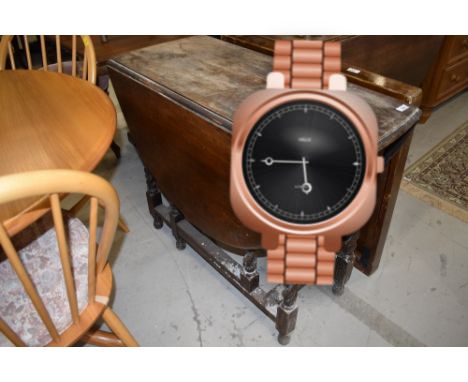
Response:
5.45
